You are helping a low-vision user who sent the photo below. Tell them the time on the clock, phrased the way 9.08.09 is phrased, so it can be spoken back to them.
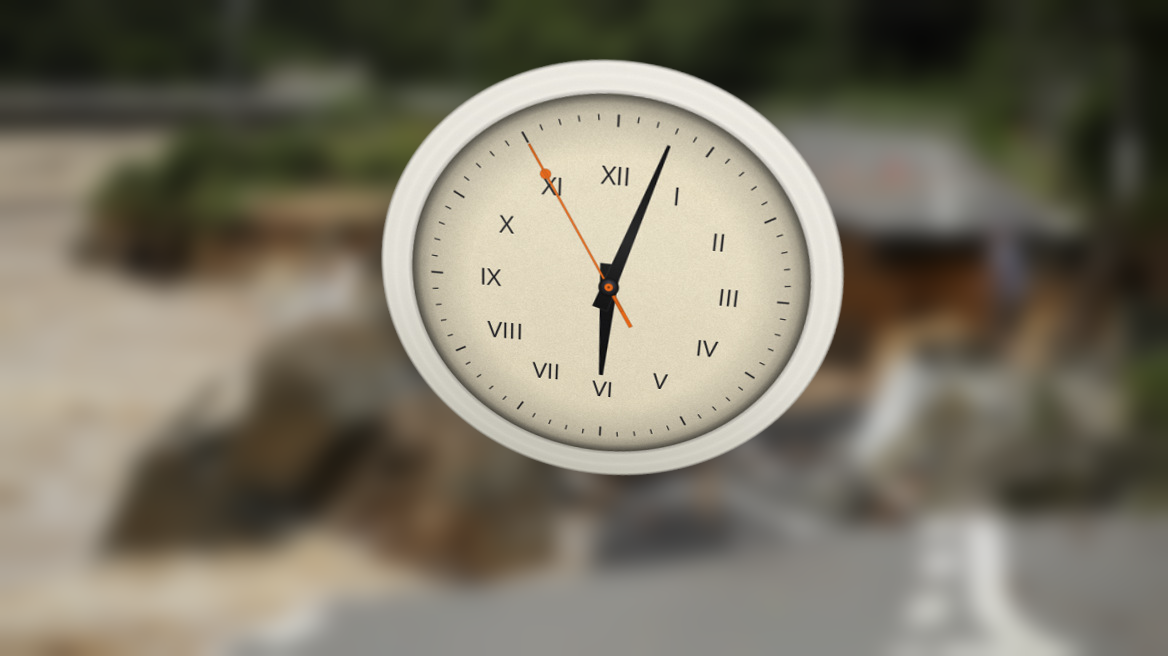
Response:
6.02.55
